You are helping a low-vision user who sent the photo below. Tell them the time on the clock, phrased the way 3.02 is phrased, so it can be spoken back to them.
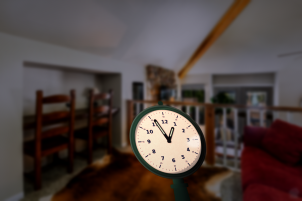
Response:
12.56
